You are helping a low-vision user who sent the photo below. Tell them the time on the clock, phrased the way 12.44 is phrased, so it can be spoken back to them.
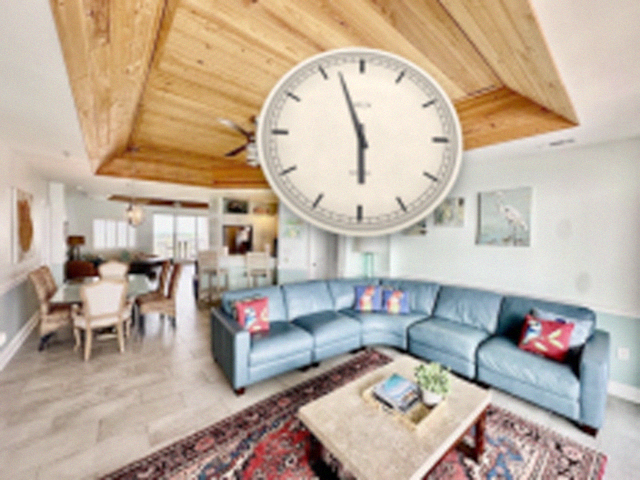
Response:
5.57
